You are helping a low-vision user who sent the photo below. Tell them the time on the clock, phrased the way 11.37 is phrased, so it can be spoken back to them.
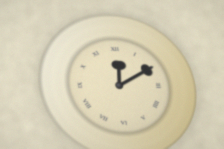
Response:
12.10
